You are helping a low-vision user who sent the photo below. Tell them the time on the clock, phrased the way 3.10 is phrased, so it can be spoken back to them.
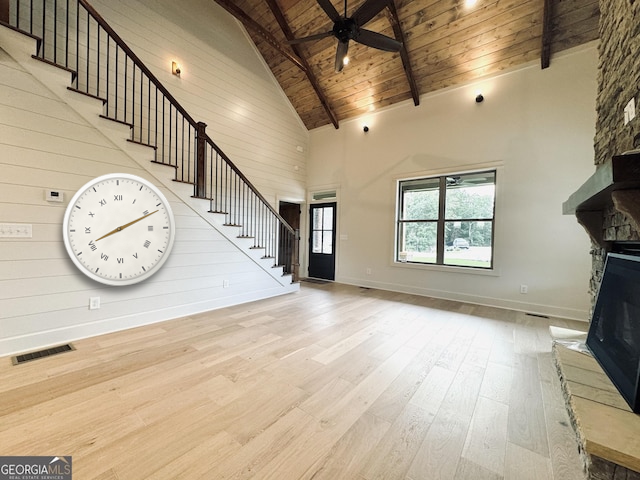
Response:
8.11
